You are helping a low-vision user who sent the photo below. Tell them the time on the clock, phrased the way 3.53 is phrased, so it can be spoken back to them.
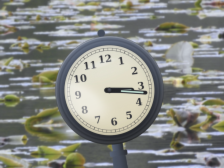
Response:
3.17
